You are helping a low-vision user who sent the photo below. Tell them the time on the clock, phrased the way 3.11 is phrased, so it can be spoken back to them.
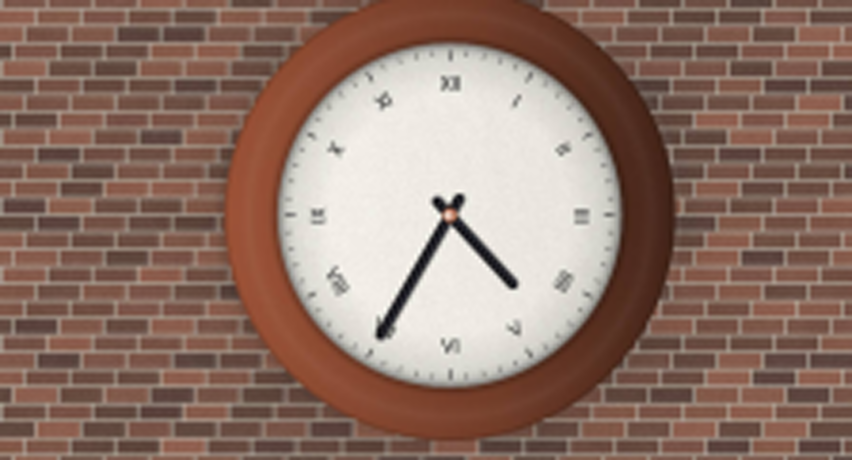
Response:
4.35
